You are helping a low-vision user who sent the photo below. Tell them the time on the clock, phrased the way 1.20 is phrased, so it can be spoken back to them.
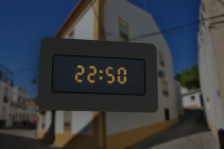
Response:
22.50
